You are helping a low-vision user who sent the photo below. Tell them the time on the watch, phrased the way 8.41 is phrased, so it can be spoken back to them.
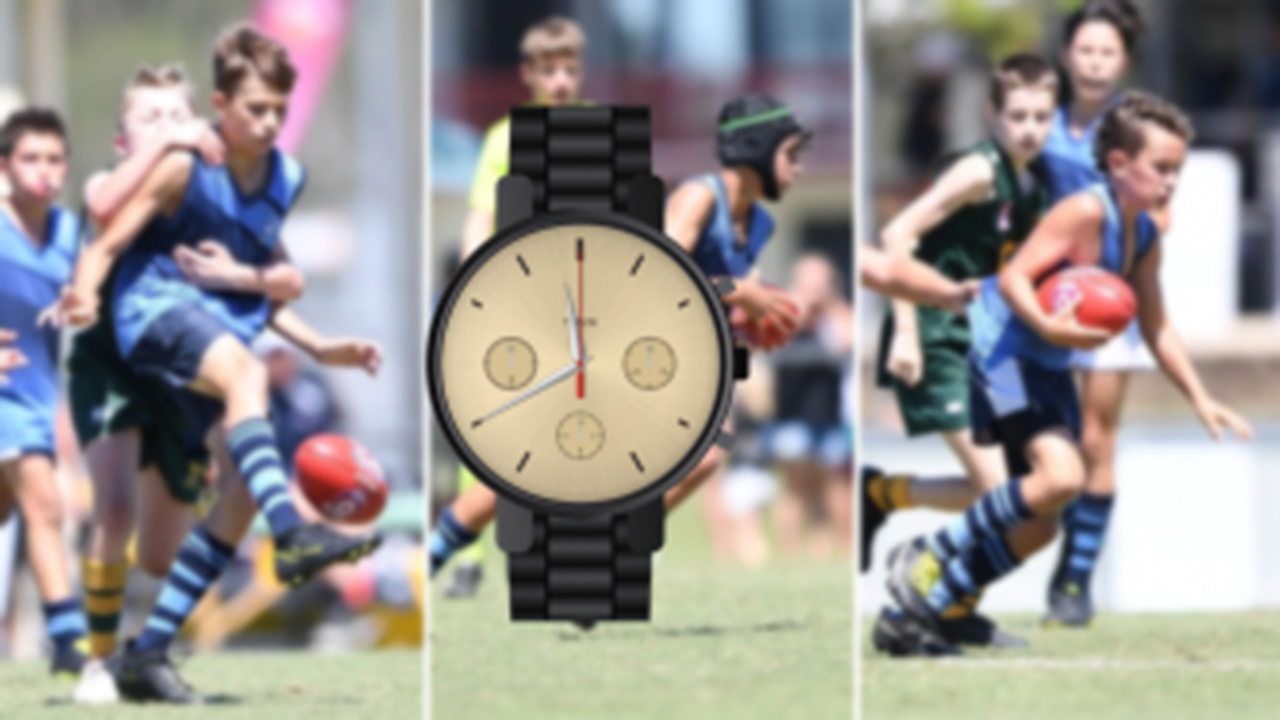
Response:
11.40
